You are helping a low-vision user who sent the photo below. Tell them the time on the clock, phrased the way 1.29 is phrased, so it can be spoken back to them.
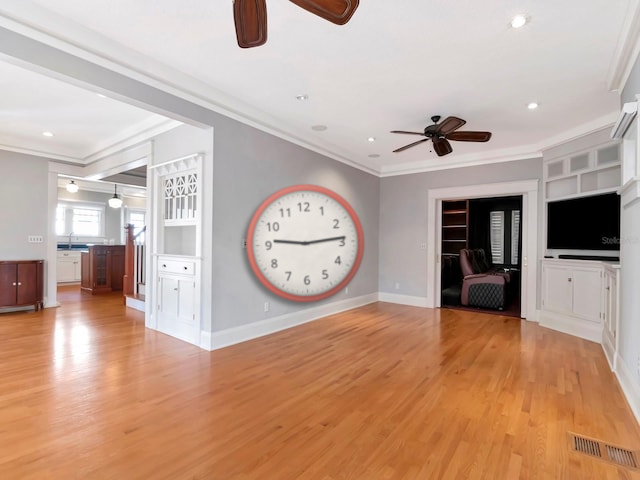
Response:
9.14
